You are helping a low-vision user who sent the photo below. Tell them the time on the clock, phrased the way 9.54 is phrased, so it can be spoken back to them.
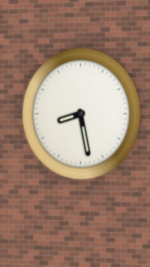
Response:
8.28
